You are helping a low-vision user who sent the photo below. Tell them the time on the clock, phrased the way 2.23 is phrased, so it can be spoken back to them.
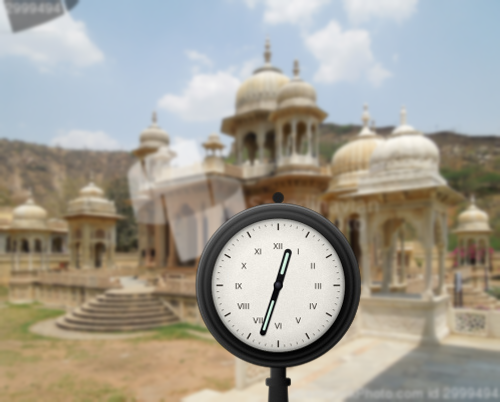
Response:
12.33
